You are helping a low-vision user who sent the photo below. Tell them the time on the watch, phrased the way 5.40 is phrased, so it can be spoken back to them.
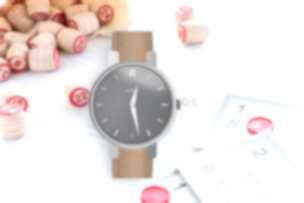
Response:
12.28
